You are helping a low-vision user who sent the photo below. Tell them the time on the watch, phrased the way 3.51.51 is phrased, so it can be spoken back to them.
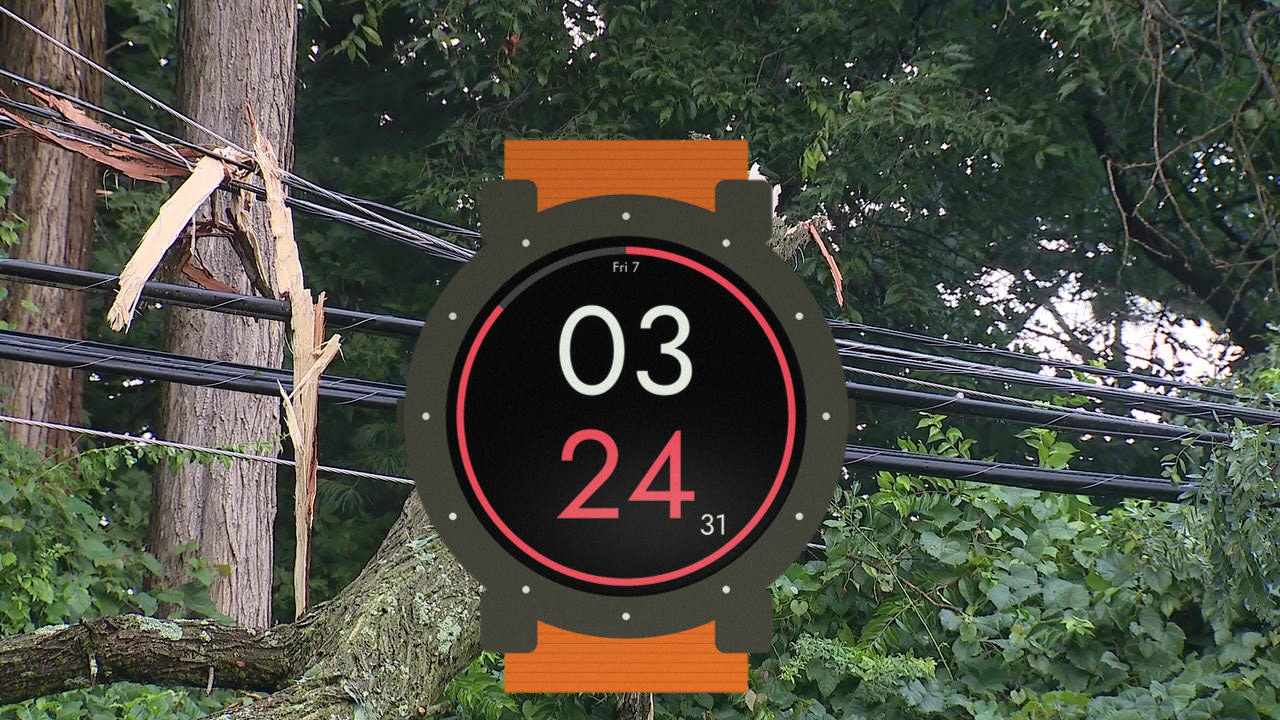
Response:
3.24.31
